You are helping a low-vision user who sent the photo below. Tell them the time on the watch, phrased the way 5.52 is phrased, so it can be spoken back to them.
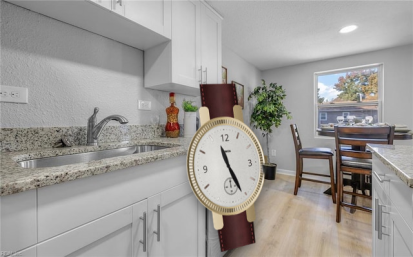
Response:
11.26
